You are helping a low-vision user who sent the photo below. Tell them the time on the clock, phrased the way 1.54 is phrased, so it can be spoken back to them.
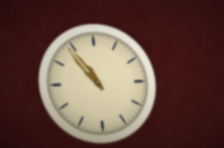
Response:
10.54
